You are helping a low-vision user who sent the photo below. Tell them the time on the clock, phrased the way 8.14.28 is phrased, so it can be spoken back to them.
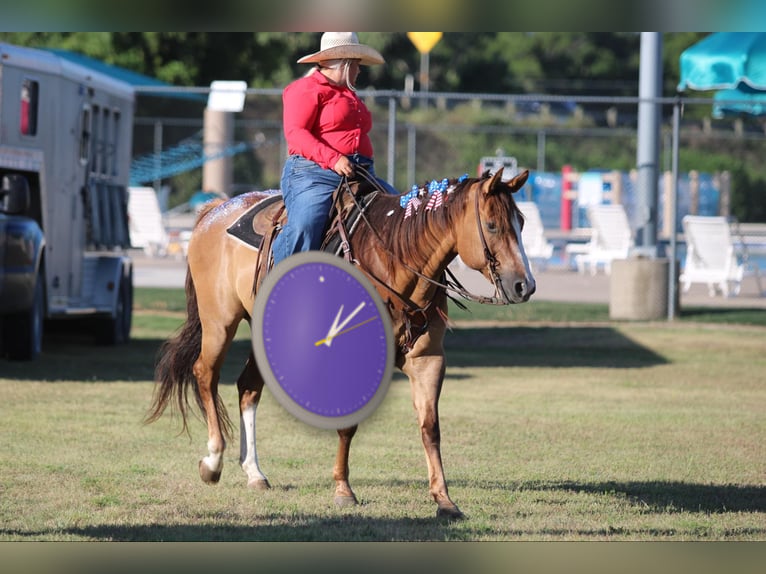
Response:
1.09.12
